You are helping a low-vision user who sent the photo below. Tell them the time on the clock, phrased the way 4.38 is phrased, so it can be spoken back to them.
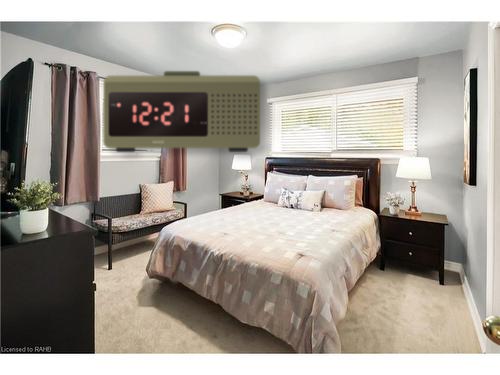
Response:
12.21
